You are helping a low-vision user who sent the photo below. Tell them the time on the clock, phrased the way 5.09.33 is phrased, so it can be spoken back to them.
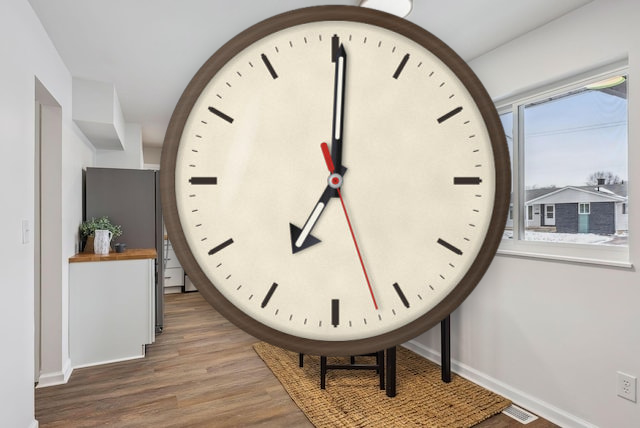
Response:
7.00.27
